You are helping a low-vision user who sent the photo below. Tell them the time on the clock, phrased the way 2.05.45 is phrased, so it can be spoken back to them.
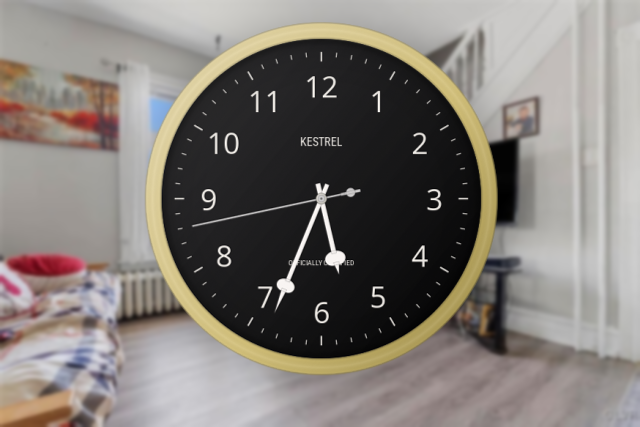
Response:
5.33.43
